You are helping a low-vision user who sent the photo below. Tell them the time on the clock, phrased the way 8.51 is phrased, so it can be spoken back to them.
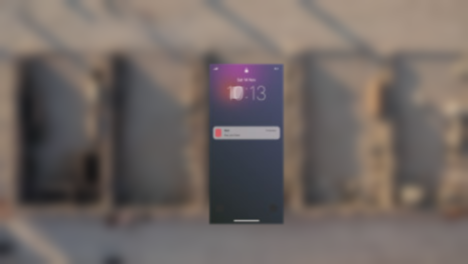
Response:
10.13
